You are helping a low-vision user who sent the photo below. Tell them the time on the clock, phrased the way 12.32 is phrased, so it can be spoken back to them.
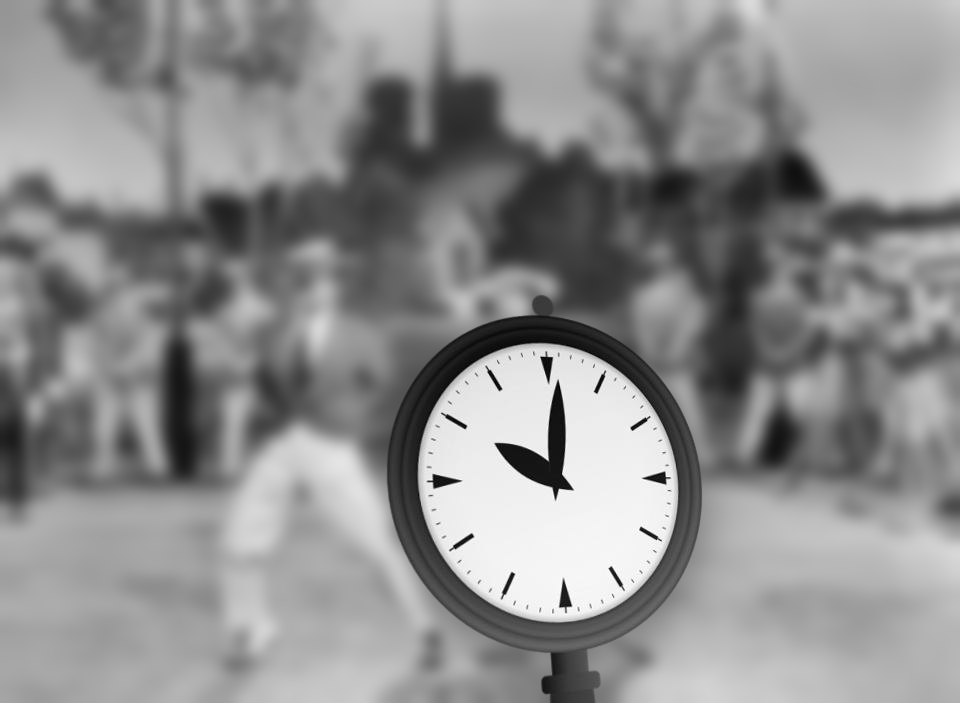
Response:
10.01
